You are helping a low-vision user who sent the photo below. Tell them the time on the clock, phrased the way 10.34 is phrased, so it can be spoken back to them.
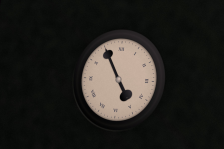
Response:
4.55
